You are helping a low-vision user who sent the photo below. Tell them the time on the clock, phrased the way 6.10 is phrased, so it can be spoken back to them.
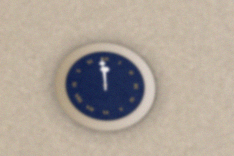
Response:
11.59
